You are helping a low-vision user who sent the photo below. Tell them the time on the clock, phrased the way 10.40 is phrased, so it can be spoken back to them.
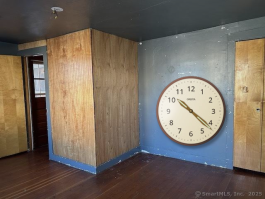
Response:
10.22
